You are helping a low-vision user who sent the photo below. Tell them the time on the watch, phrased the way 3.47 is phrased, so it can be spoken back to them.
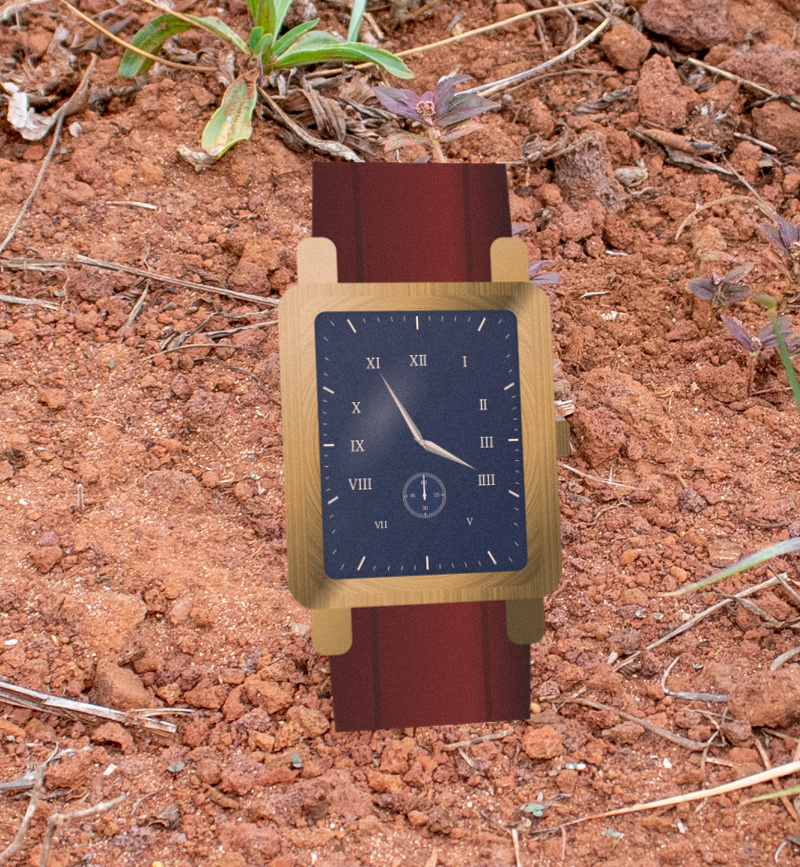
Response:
3.55
